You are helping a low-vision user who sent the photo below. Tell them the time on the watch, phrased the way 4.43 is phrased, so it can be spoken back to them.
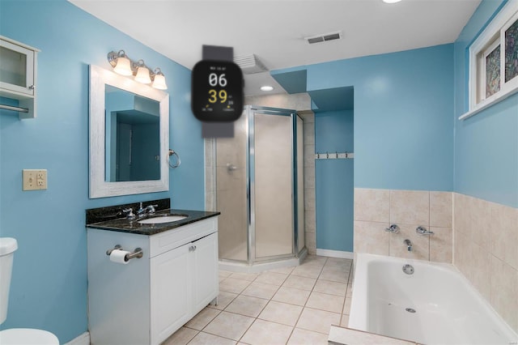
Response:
6.39
